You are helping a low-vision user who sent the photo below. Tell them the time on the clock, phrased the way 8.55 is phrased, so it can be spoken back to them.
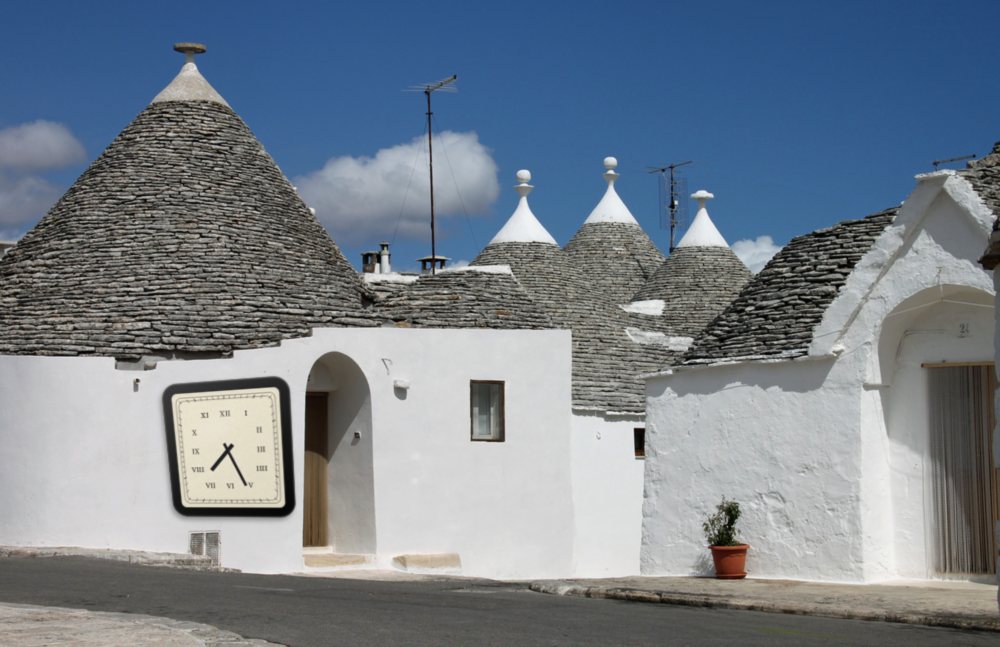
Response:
7.26
